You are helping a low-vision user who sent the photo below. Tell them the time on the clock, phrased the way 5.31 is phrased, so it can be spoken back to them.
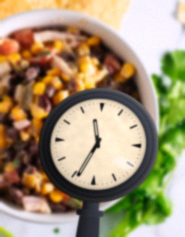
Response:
11.34
